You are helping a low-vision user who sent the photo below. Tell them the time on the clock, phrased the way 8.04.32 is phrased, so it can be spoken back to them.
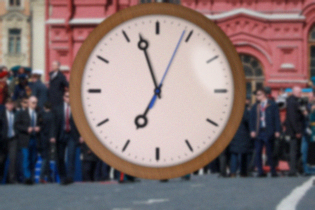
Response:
6.57.04
